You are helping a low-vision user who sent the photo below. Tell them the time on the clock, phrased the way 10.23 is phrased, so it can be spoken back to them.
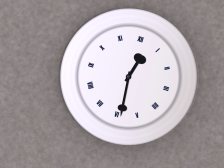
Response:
12.29
